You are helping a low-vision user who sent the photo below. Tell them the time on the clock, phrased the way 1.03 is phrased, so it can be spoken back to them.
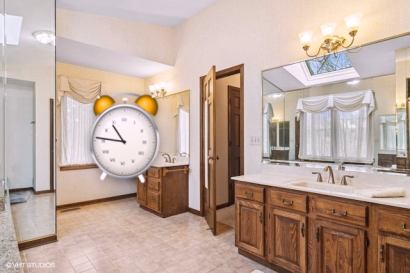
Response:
10.46
